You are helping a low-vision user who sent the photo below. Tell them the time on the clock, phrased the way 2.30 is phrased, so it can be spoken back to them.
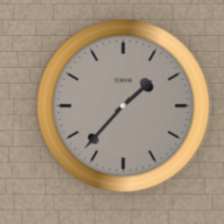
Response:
1.37
